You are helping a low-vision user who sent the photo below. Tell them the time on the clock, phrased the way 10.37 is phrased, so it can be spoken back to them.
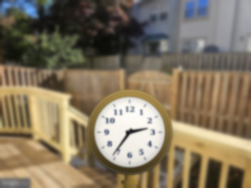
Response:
2.36
